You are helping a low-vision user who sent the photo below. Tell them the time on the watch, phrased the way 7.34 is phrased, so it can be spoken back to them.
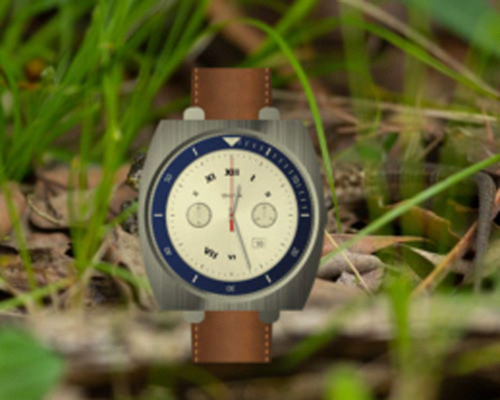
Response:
12.27
